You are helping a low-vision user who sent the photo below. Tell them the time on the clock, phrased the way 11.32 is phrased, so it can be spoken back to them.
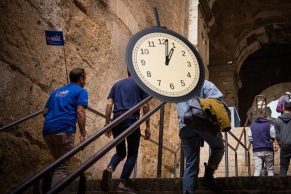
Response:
1.02
